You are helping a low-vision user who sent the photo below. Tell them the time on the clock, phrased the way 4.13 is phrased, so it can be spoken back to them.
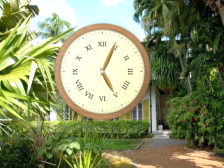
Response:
5.04
